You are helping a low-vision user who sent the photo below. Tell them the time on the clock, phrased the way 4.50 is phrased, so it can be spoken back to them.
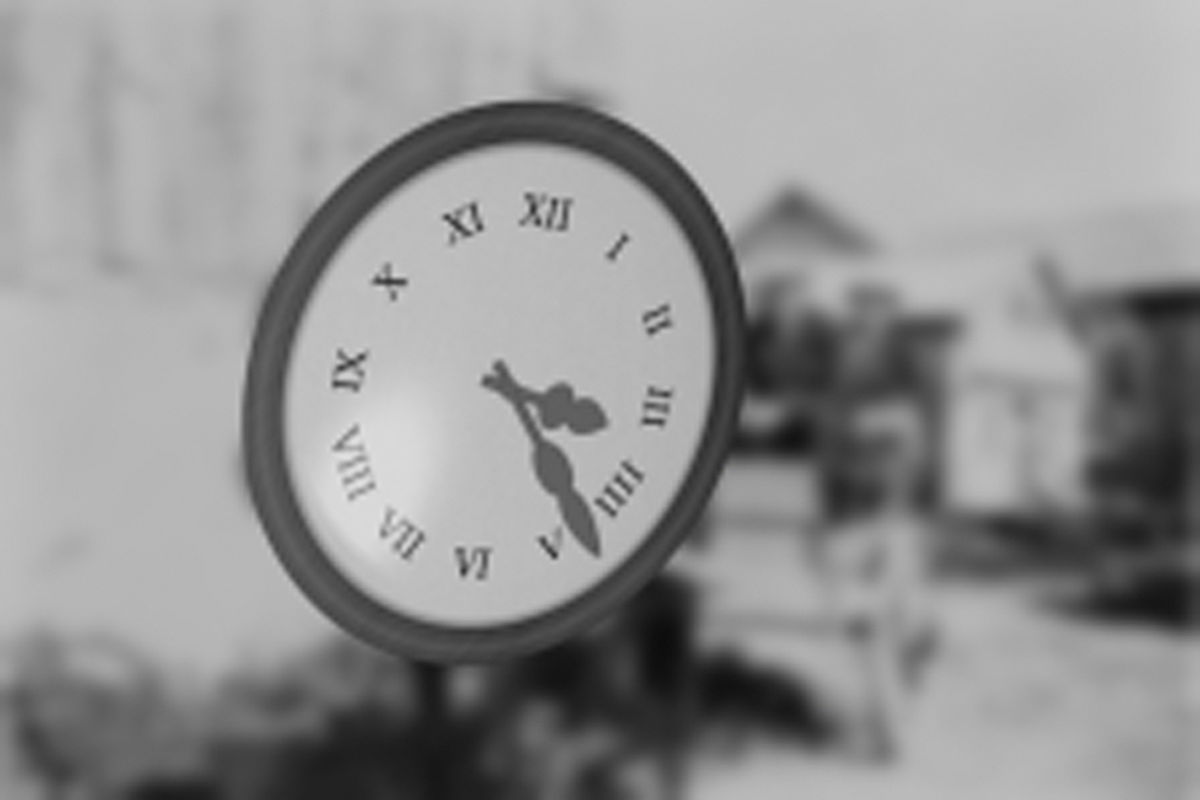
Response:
3.23
